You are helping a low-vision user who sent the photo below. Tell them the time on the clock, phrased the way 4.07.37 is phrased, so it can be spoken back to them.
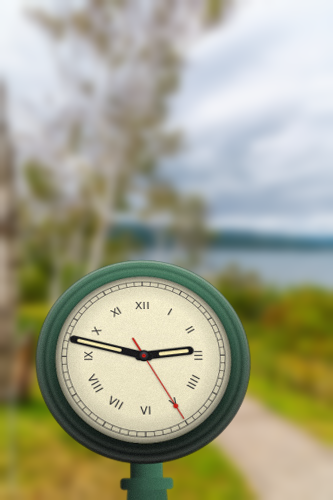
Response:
2.47.25
